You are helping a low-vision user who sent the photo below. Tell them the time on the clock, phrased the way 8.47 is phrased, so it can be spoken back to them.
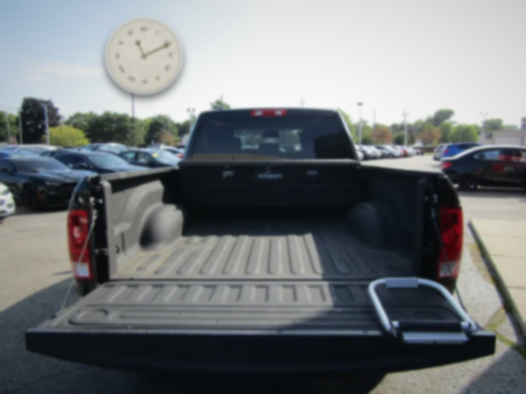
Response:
11.11
